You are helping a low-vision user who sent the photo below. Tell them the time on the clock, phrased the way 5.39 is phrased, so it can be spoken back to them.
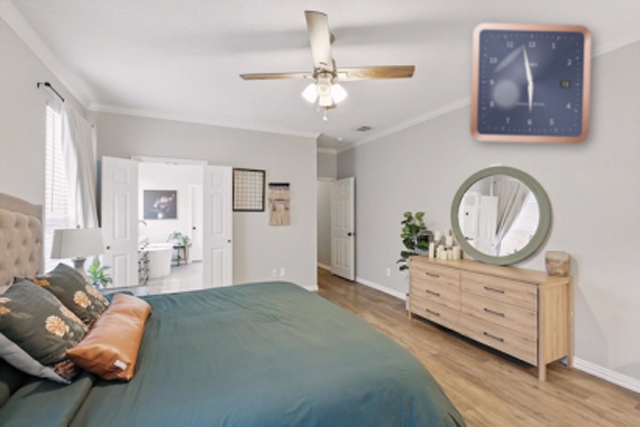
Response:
5.58
